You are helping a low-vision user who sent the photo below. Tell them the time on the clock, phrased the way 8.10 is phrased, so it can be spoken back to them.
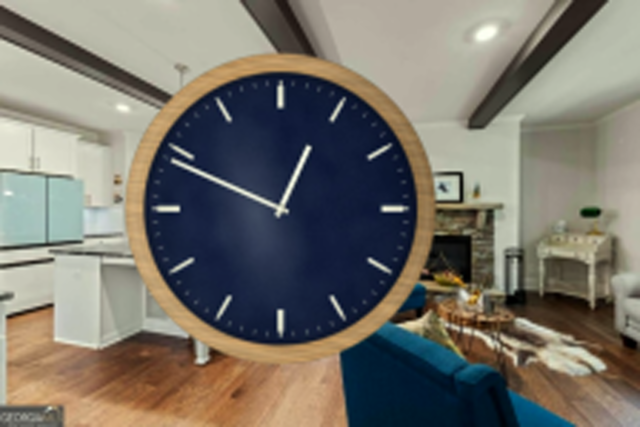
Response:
12.49
